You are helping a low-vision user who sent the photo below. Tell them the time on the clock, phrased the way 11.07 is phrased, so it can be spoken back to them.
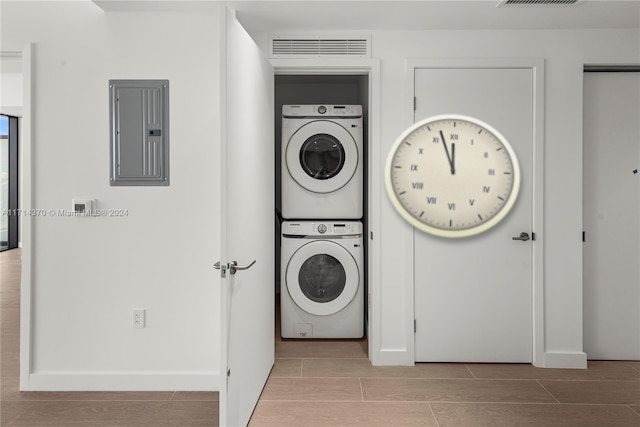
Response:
11.57
